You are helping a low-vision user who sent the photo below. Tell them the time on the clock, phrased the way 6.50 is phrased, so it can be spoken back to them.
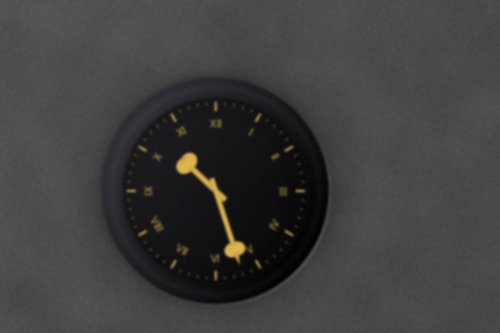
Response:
10.27
